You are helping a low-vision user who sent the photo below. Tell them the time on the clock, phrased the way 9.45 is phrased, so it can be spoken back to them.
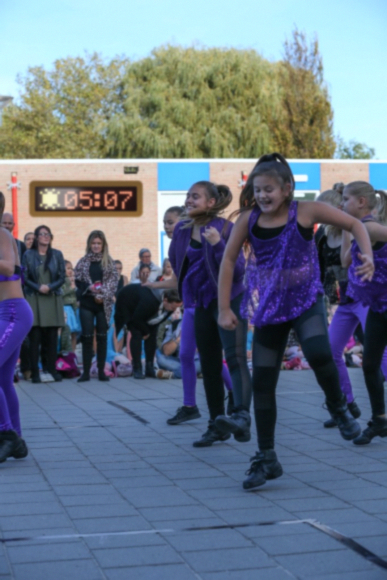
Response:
5.07
